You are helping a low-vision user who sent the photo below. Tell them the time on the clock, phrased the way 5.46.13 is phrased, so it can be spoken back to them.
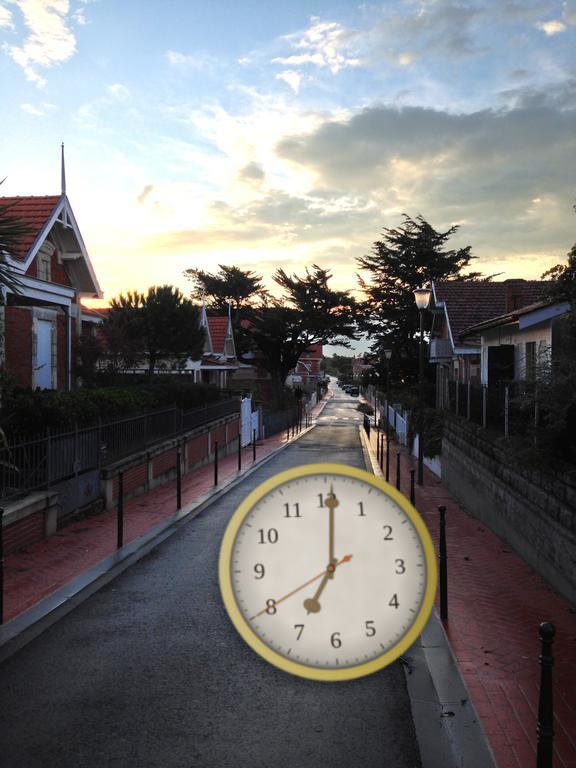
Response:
7.00.40
